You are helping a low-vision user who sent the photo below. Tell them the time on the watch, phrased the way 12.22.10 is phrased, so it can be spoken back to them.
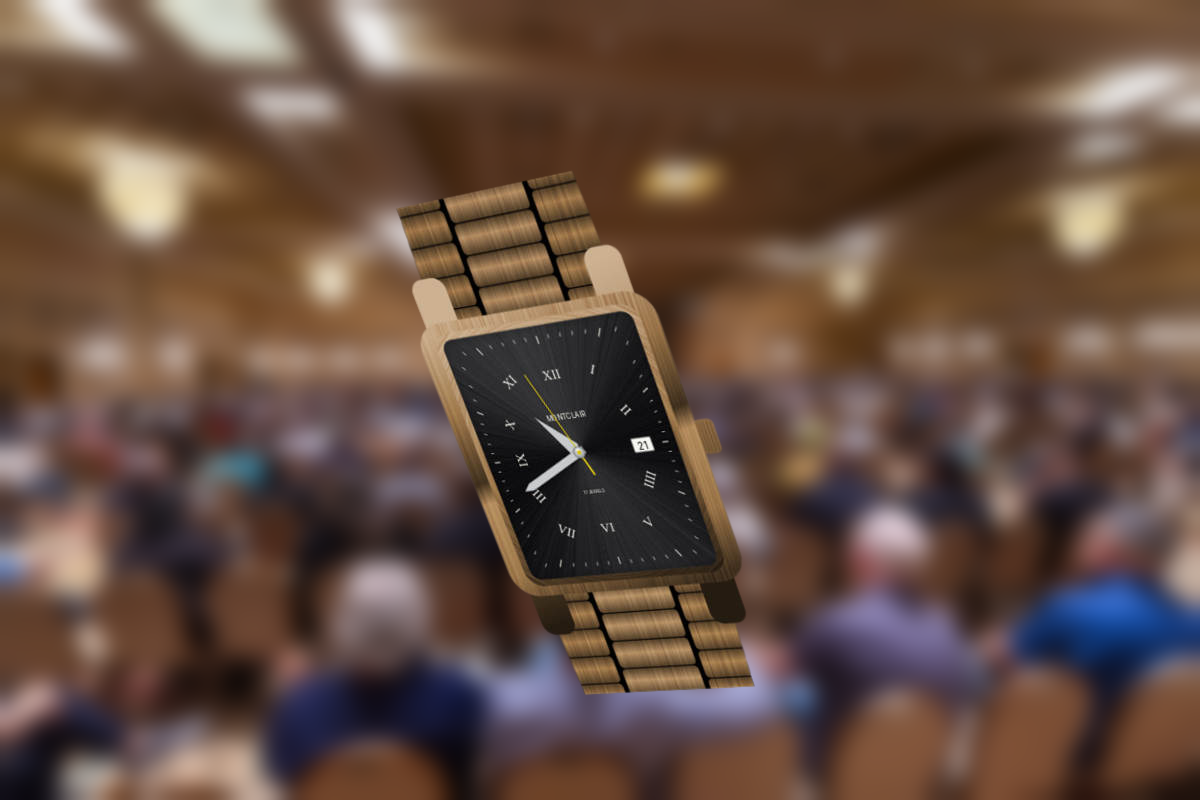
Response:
10.40.57
